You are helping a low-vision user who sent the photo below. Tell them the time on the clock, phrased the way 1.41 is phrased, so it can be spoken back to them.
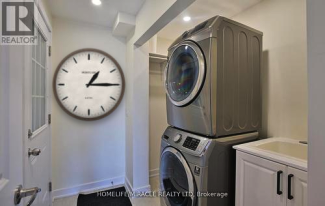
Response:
1.15
